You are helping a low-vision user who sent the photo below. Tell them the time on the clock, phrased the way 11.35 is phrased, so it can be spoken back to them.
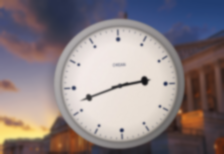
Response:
2.42
